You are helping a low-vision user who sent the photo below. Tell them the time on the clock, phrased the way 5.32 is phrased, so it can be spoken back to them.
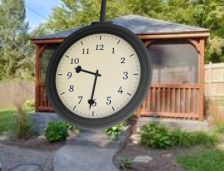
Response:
9.31
